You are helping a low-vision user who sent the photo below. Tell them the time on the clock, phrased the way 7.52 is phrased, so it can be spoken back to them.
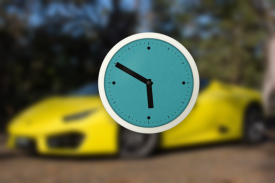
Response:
5.50
